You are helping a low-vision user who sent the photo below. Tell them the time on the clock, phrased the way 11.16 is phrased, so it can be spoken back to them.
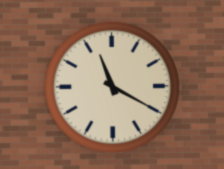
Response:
11.20
